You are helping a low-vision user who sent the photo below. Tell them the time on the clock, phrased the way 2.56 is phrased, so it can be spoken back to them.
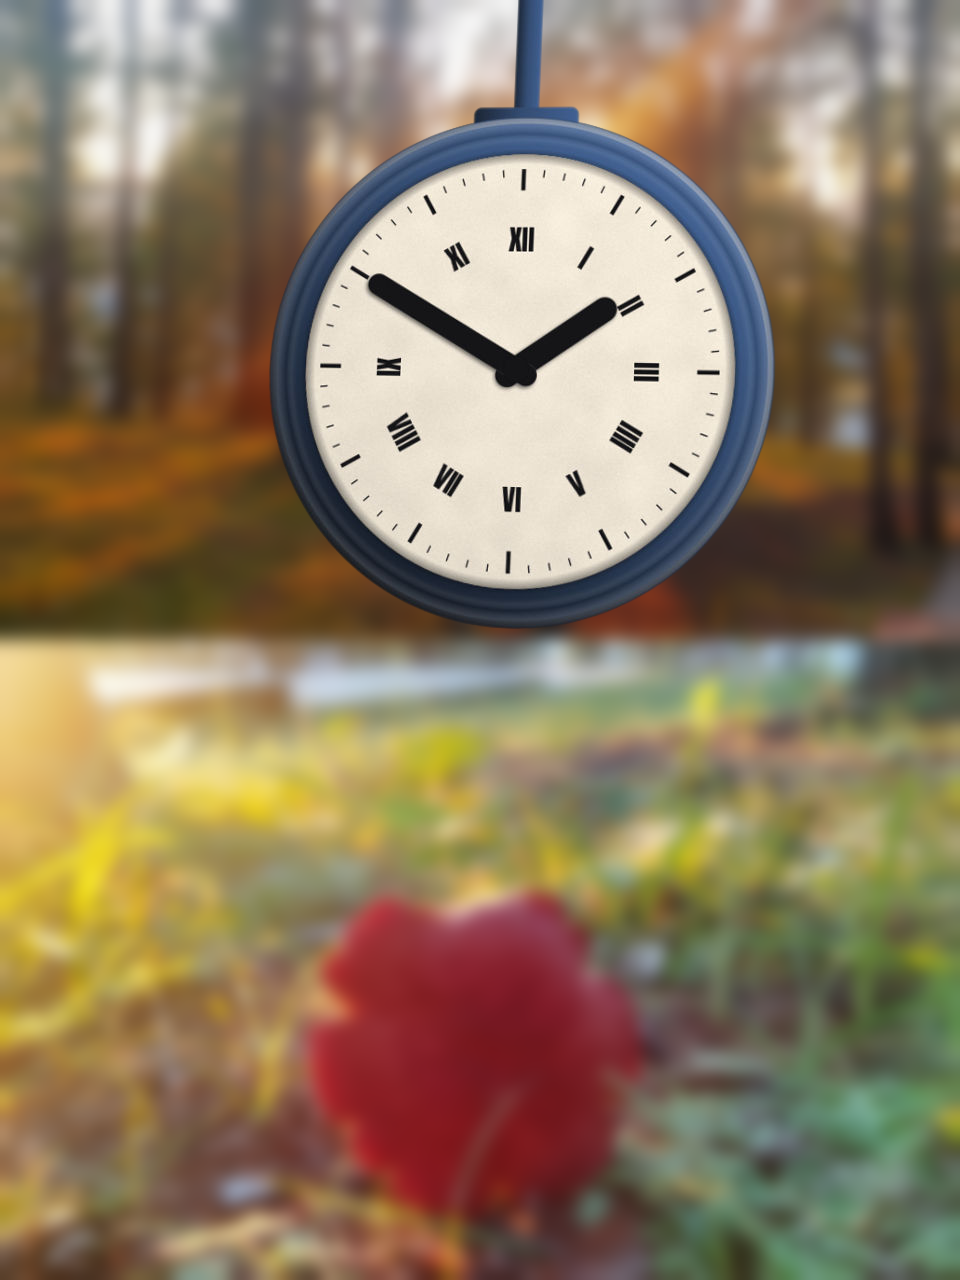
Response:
1.50
